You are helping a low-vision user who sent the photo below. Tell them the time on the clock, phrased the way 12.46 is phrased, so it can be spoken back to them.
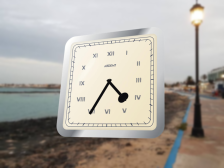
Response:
4.35
